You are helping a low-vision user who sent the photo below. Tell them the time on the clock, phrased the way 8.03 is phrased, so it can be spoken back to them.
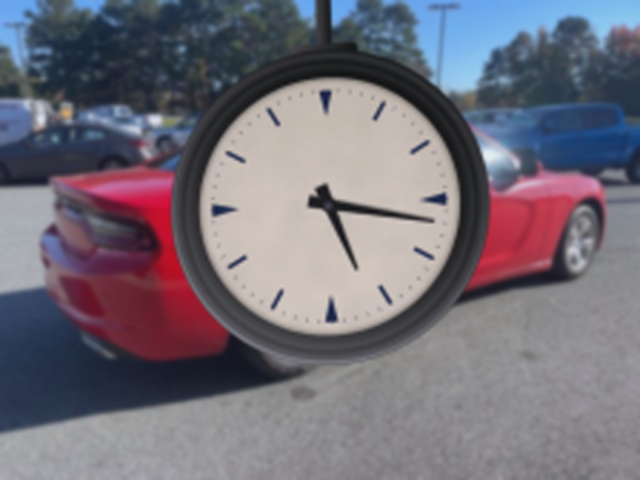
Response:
5.17
